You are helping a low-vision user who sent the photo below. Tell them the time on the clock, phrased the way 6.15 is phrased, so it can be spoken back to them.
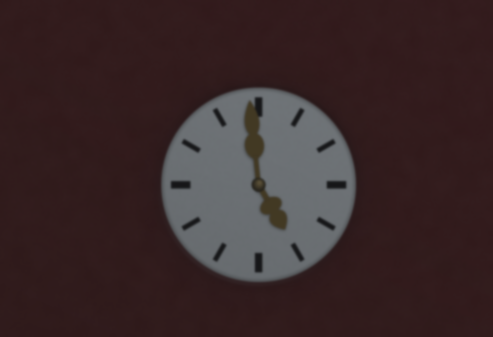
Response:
4.59
